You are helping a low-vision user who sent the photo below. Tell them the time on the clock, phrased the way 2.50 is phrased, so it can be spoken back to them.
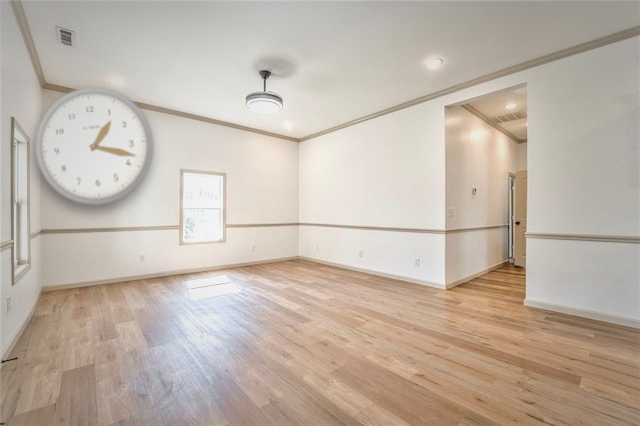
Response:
1.18
